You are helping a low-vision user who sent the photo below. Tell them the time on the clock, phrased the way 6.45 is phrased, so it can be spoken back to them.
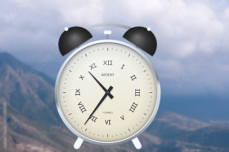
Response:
10.36
